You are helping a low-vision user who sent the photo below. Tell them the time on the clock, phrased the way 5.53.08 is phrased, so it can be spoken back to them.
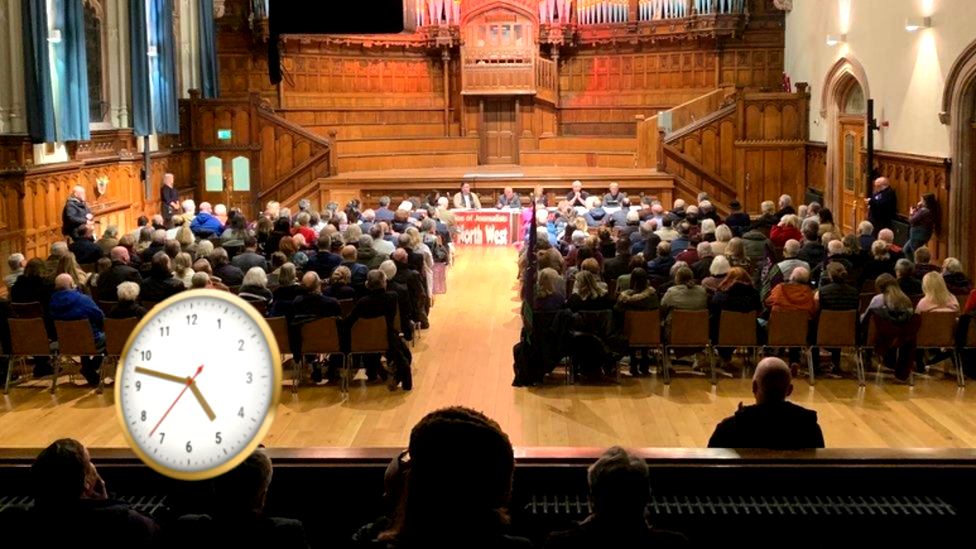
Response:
4.47.37
